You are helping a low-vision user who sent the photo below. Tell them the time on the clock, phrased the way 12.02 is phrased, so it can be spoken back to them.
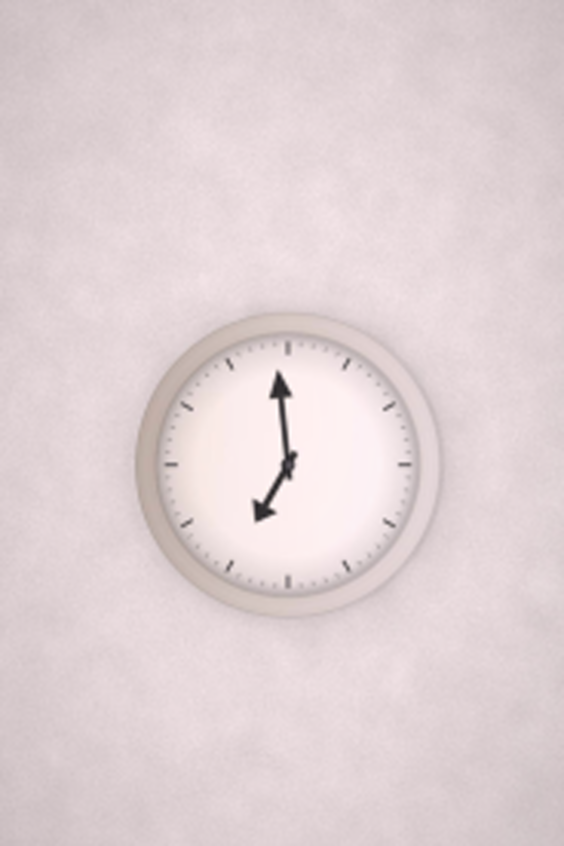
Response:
6.59
